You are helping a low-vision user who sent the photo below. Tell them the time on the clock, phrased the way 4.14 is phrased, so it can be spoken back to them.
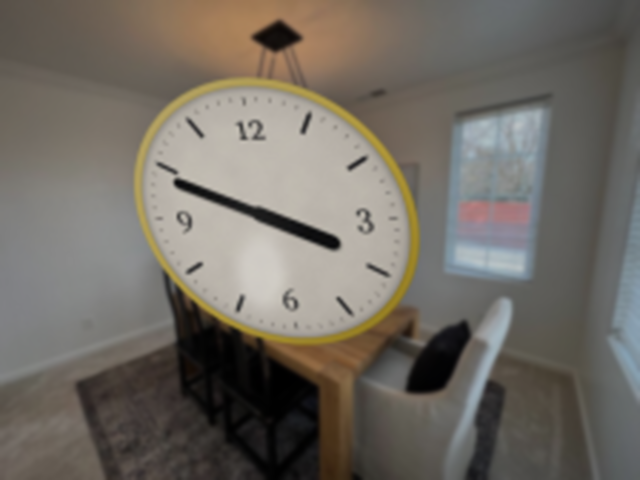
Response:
3.49
